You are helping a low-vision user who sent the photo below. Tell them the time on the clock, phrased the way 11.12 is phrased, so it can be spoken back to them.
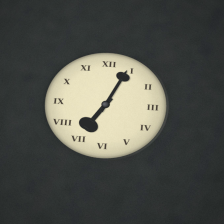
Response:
7.04
